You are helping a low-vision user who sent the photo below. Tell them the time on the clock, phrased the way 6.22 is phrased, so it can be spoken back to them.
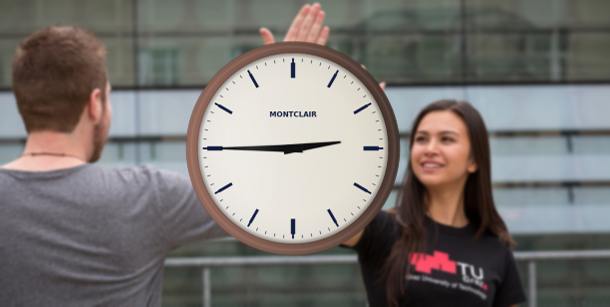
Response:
2.45
